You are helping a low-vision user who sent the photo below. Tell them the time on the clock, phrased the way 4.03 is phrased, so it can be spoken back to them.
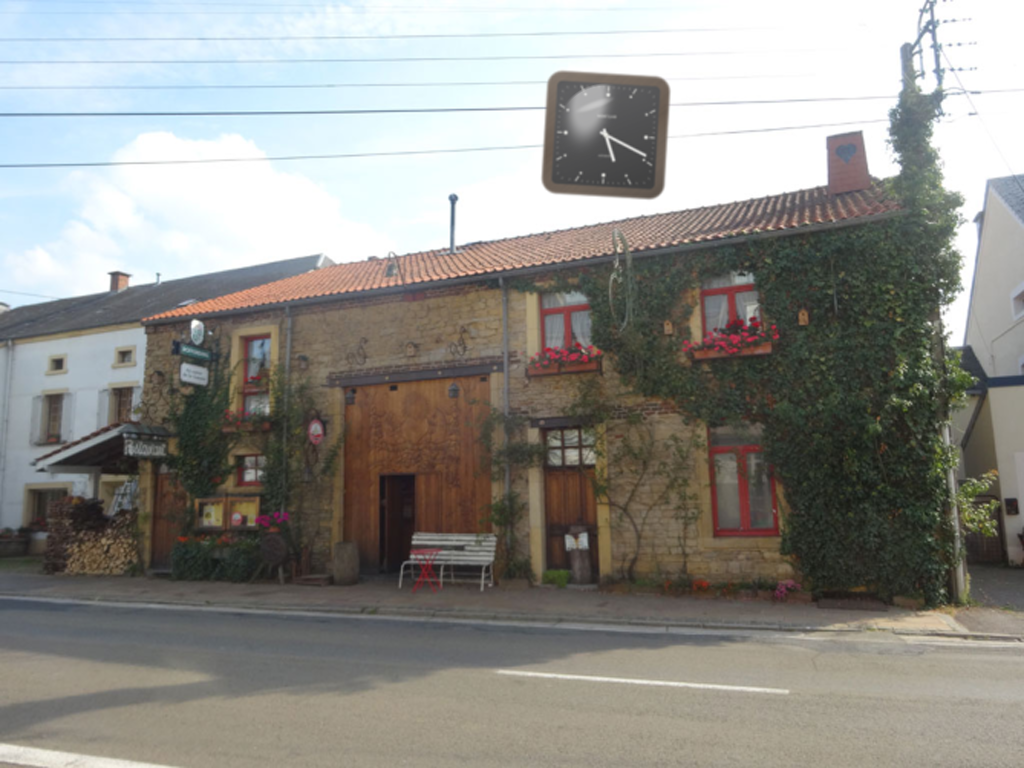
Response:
5.19
